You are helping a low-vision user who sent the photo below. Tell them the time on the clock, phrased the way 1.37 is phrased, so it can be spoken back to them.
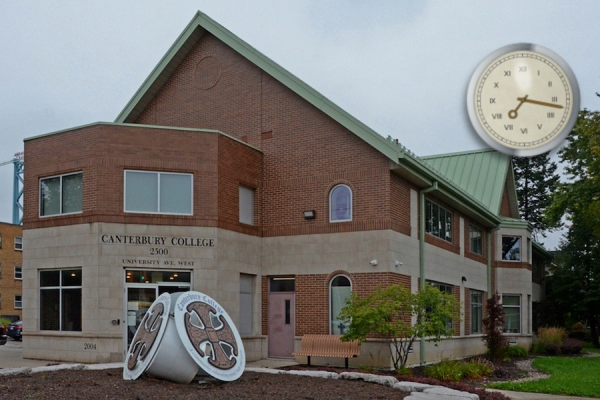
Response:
7.17
